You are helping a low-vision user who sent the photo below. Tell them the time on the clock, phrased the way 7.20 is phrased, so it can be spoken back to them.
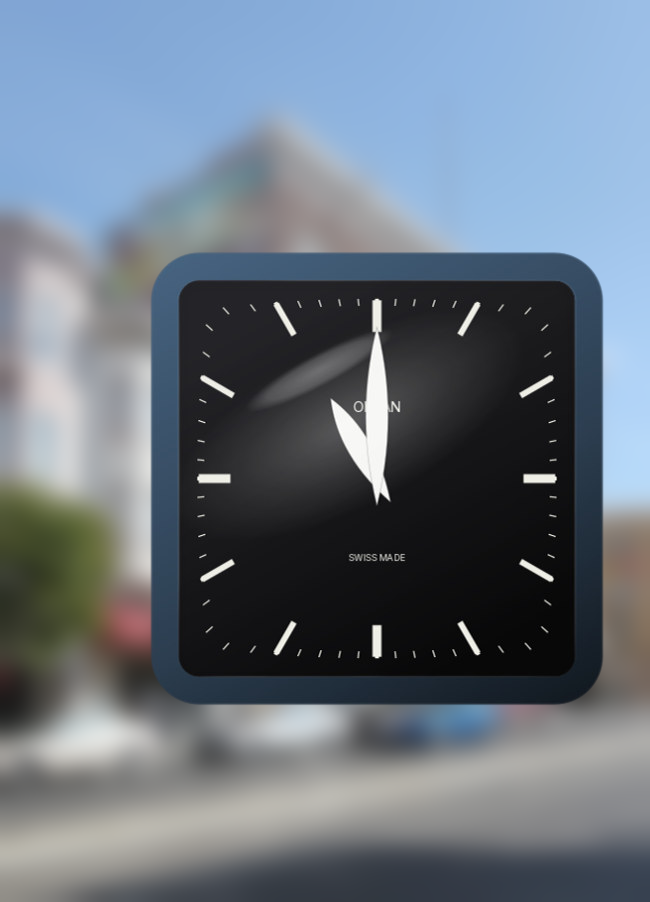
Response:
11.00
